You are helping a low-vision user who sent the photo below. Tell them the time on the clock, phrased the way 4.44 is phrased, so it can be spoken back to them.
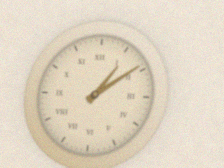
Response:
1.09
